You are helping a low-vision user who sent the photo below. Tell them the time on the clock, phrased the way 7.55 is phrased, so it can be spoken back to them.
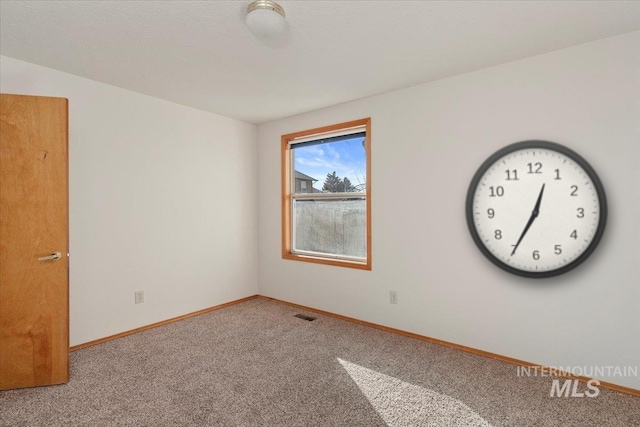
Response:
12.35
